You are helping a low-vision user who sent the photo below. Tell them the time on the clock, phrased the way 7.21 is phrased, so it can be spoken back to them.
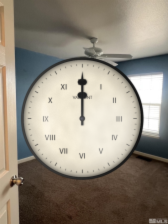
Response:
12.00
